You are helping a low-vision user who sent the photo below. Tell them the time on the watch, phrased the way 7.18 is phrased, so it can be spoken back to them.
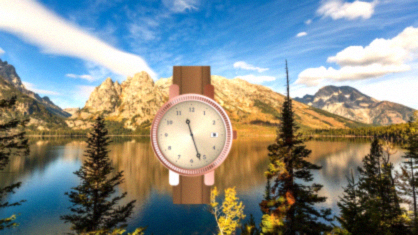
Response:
11.27
